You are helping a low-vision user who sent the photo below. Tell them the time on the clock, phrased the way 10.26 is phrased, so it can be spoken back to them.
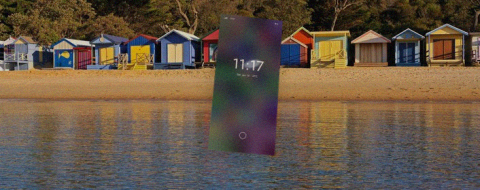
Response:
11.17
